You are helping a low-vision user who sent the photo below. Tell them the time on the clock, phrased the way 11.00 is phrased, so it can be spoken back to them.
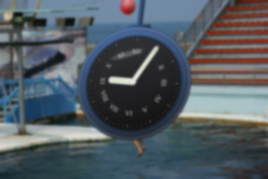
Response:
9.05
